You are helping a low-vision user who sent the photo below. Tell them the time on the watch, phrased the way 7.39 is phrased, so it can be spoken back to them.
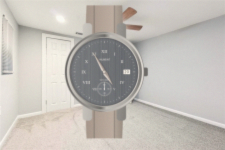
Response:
4.55
